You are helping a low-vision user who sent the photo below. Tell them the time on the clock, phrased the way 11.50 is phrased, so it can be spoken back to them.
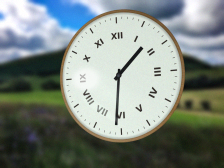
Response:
1.31
